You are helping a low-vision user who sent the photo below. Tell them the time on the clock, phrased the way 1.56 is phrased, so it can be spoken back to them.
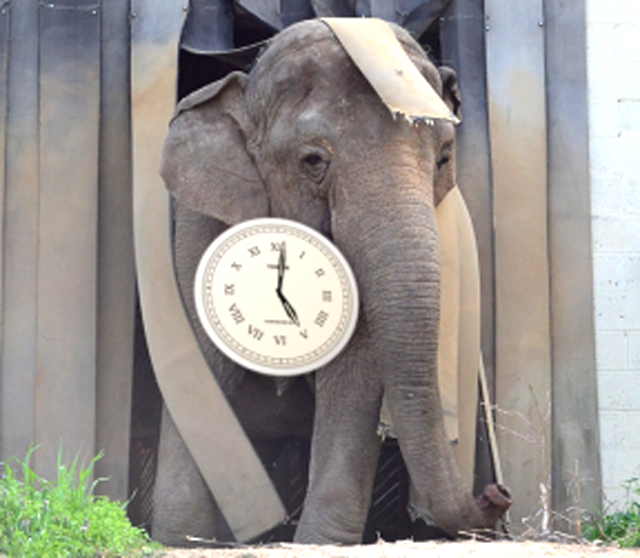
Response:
5.01
